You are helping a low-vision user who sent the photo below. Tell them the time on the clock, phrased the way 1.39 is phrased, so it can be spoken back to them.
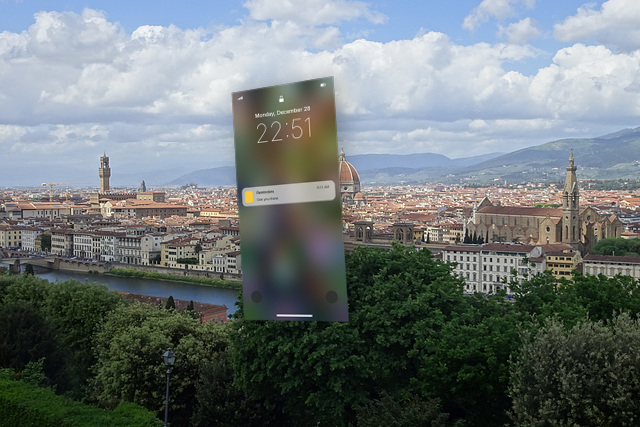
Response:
22.51
